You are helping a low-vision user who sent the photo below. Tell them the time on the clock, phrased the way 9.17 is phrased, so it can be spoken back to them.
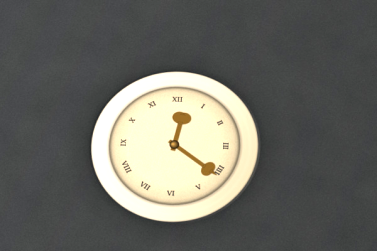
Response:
12.21
